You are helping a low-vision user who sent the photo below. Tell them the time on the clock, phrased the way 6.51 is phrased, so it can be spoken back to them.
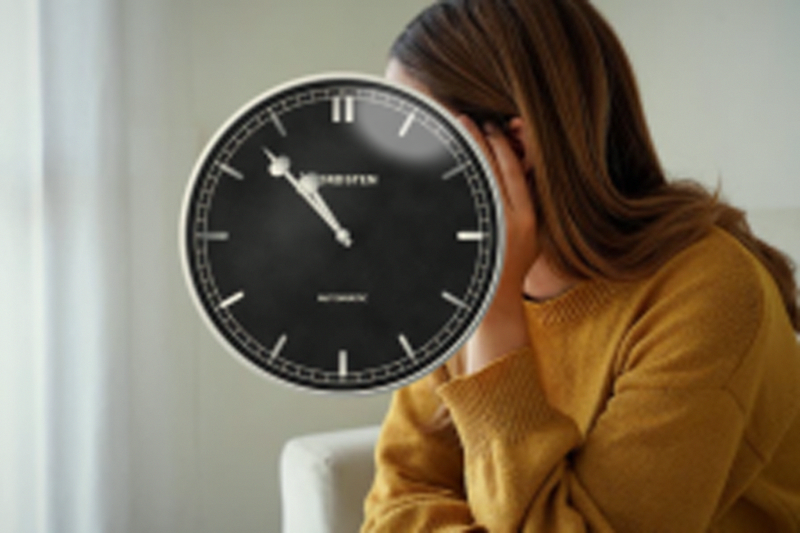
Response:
10.53
